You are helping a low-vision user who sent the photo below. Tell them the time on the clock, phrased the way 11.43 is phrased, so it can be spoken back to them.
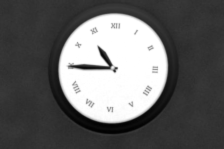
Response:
10.45
